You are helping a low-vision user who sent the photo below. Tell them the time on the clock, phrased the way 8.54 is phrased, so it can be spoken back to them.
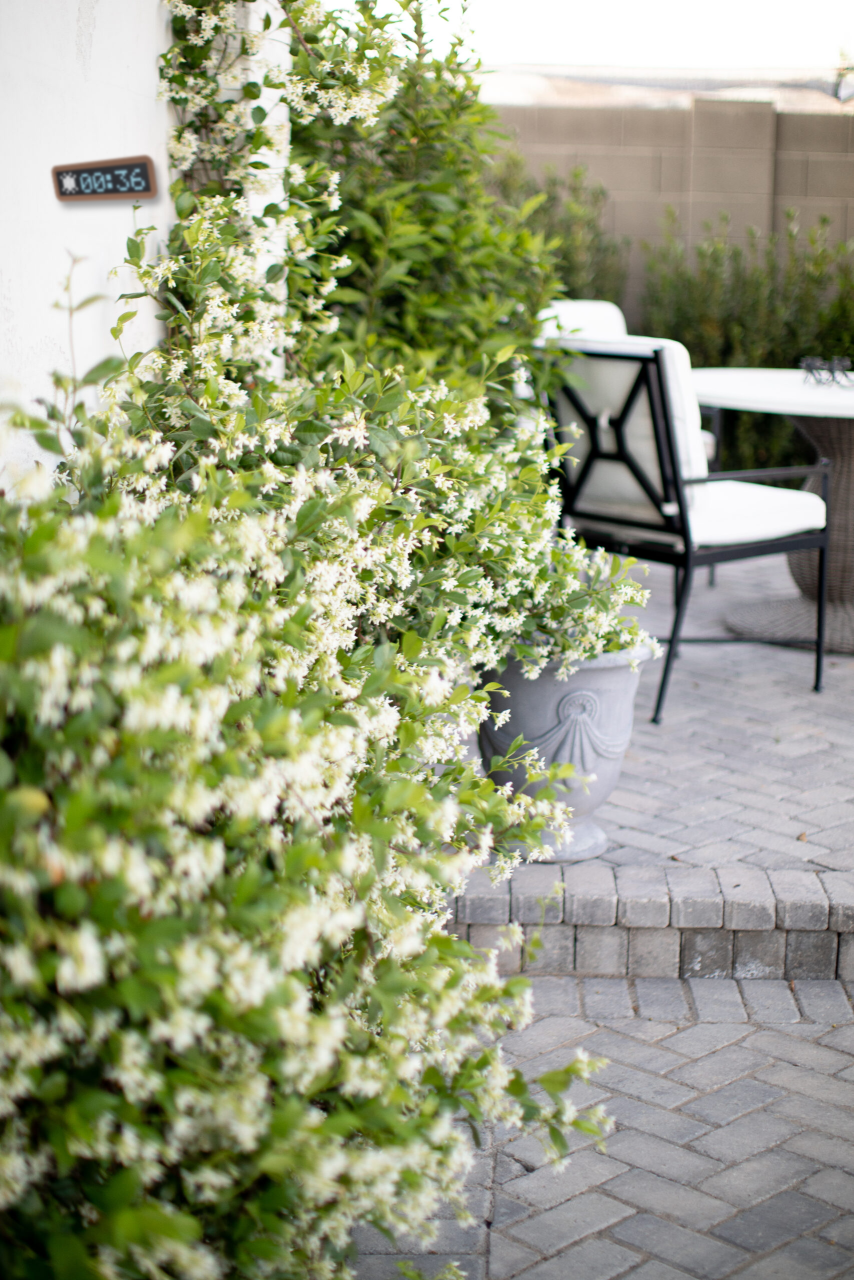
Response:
0.36
